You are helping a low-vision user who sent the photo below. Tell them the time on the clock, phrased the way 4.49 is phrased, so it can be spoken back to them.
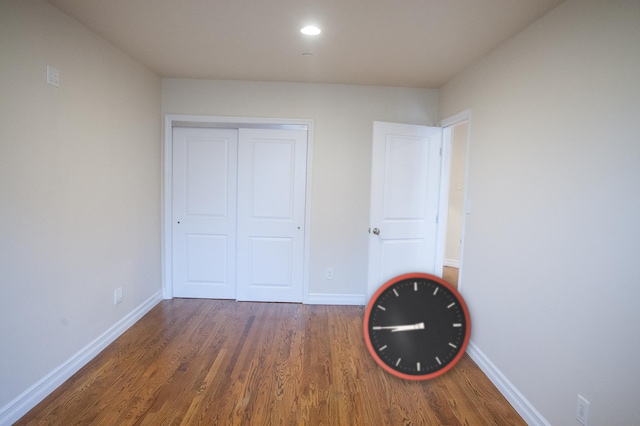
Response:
8.45
